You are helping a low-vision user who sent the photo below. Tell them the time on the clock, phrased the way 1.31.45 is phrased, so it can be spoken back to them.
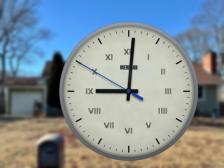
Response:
9.00.50
